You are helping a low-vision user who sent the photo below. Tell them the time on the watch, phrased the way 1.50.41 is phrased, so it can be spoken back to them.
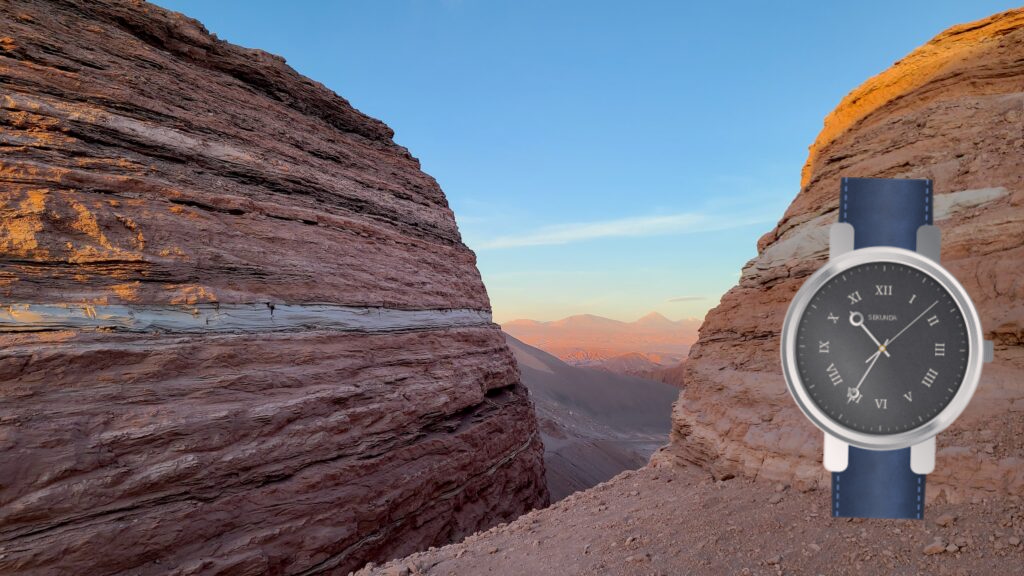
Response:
10.35.08
